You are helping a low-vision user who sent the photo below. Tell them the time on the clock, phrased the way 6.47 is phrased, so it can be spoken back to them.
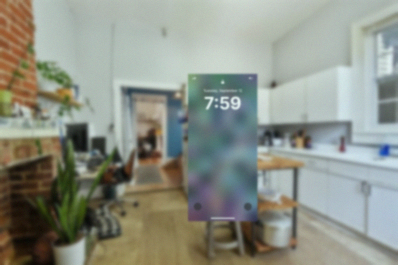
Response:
7.59
